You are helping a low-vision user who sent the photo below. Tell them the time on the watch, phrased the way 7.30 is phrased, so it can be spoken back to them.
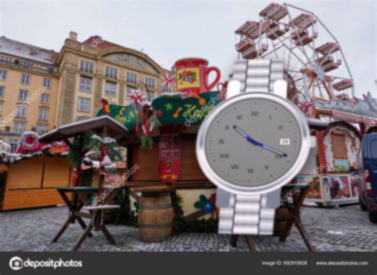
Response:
10.19
